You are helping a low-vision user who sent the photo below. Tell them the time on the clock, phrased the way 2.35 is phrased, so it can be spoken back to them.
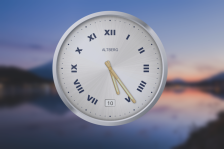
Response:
5.24
